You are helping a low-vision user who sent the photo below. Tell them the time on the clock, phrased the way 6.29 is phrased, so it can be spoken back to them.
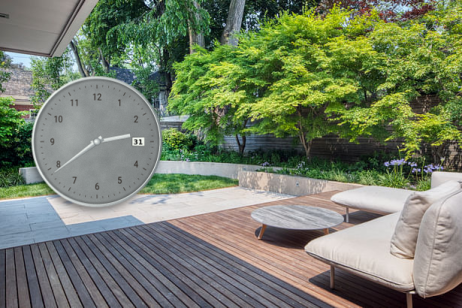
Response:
2.39
